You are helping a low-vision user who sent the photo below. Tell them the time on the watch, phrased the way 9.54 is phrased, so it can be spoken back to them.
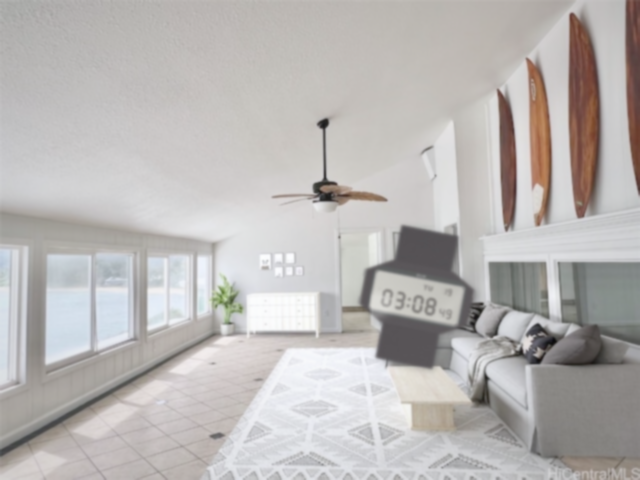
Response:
3.08
